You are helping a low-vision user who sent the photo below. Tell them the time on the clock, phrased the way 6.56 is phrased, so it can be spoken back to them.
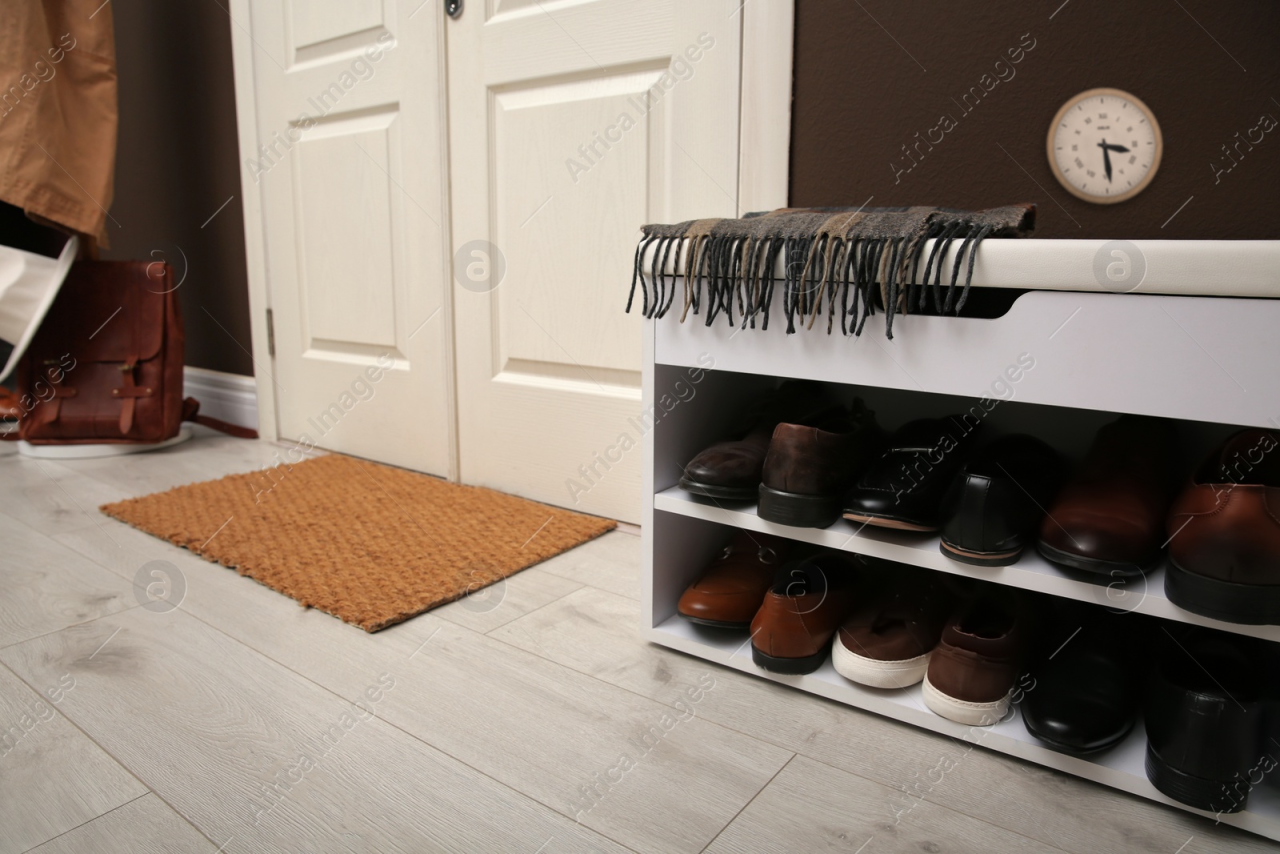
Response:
3.29
